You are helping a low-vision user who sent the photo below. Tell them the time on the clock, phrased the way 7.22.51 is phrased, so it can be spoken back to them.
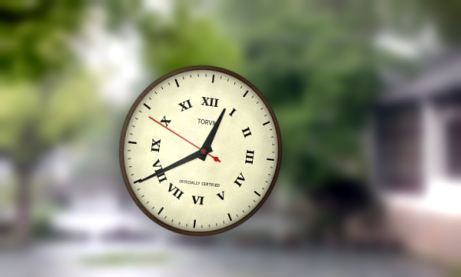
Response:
12.39.49
